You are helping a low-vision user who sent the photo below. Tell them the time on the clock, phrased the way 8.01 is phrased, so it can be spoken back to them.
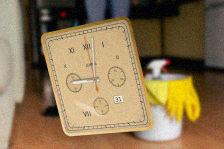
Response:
9.02
